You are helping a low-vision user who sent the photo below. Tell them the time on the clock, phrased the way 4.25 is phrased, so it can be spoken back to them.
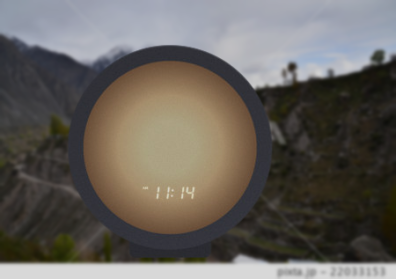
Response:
11.14
